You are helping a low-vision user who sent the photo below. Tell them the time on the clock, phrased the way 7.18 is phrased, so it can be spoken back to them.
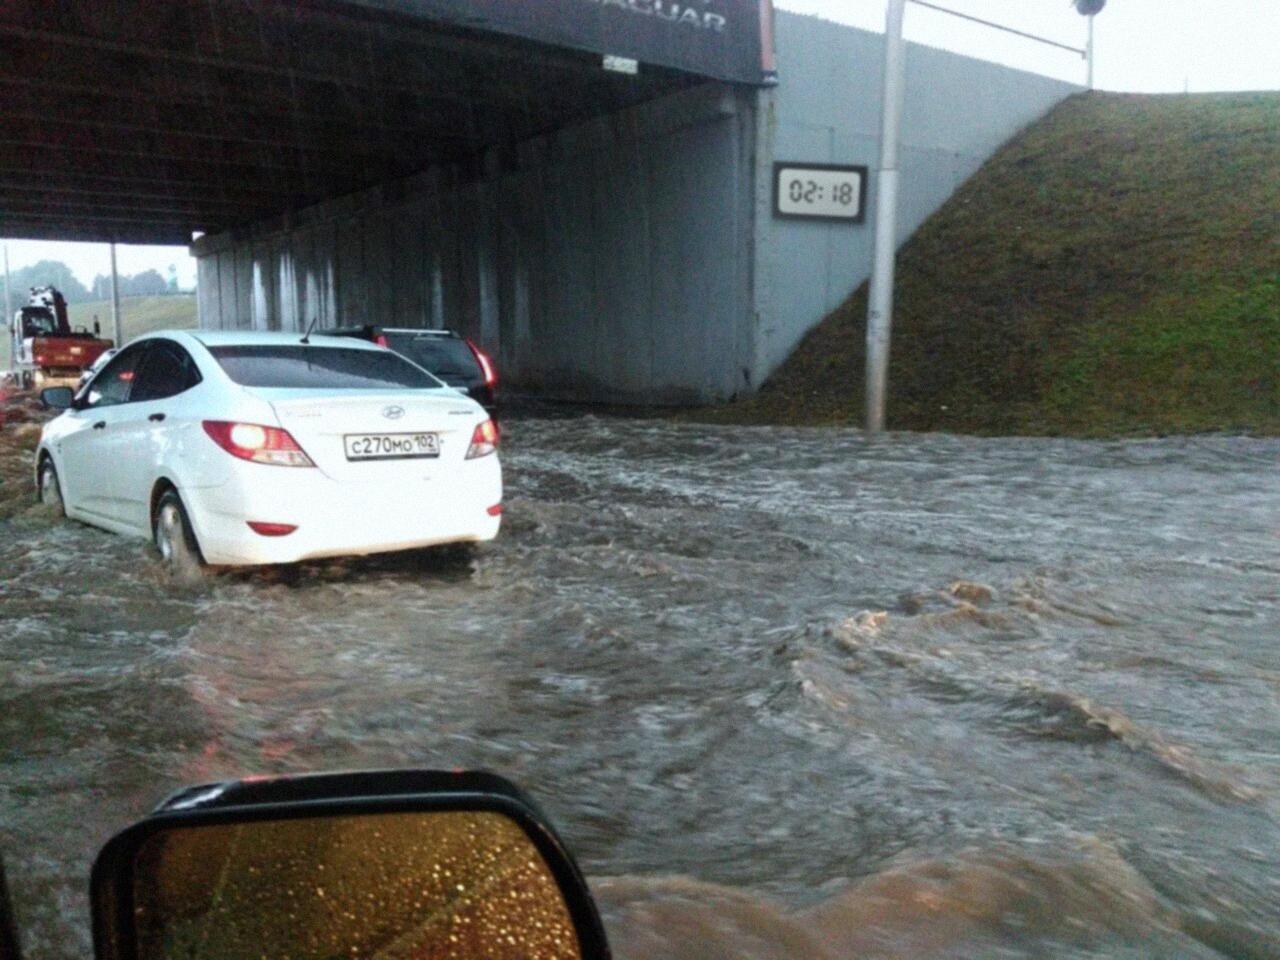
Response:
2.18
